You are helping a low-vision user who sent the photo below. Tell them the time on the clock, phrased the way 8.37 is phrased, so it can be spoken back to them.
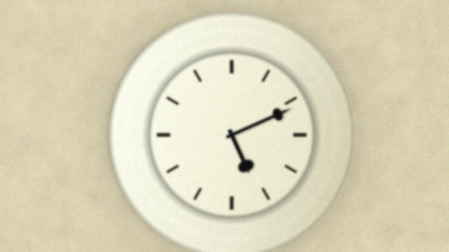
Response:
5.11
